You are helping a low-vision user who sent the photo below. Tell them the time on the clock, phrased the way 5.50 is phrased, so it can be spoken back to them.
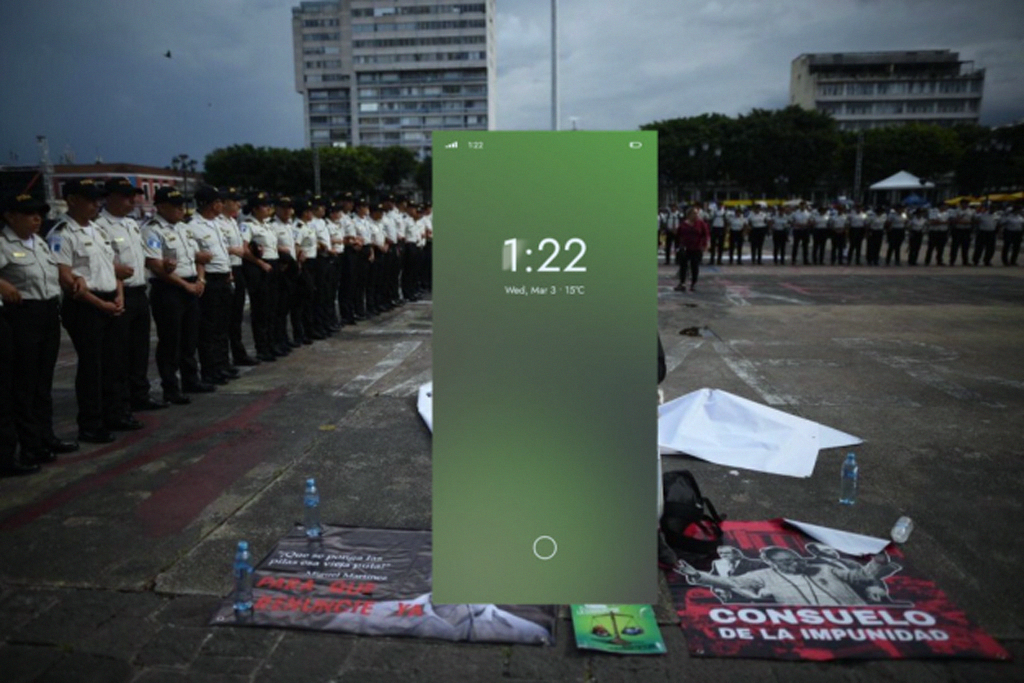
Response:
1.22
